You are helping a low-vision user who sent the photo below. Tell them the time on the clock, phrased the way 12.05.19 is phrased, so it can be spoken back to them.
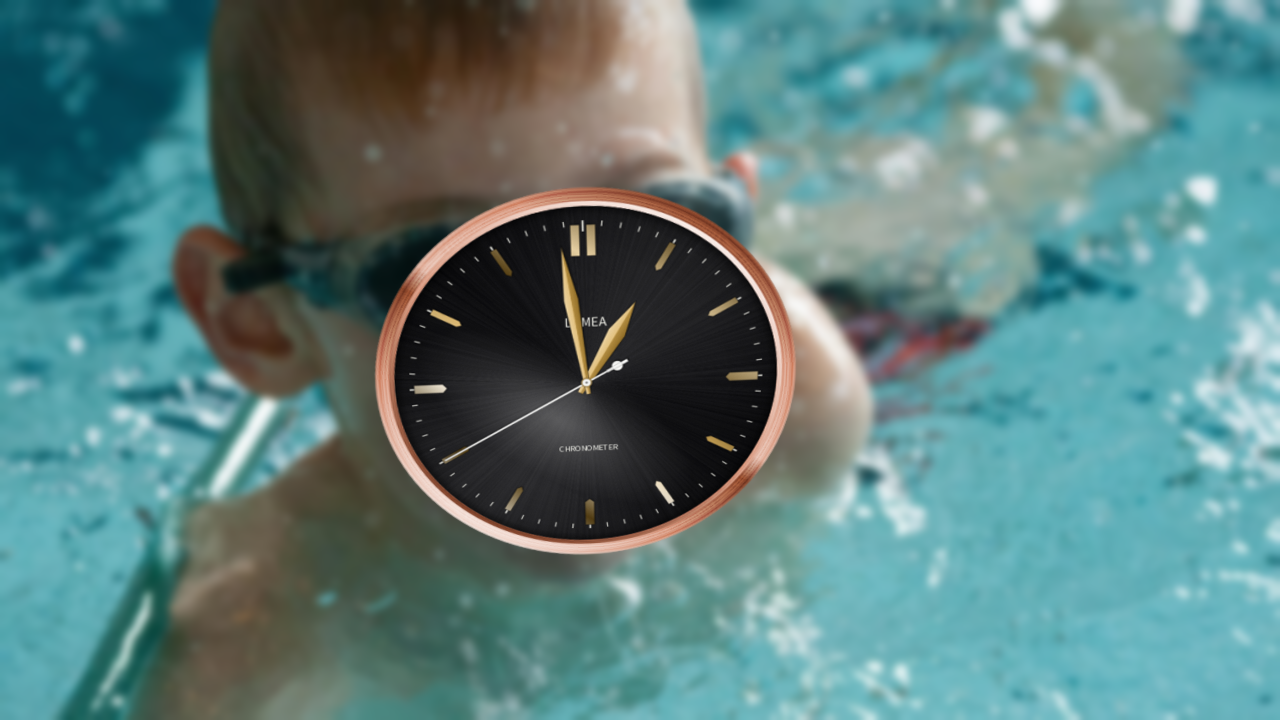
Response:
12.58.40
